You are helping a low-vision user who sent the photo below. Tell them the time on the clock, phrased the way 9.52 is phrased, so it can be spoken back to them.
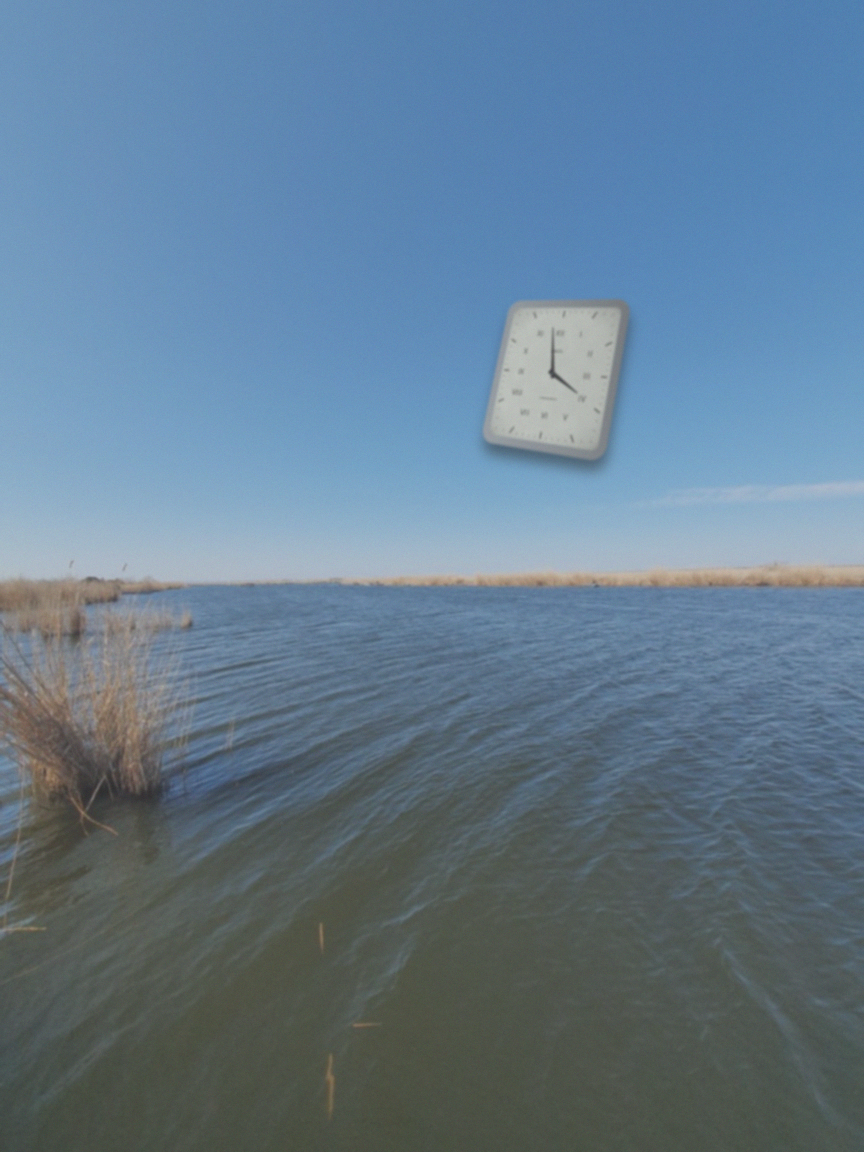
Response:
3.58
